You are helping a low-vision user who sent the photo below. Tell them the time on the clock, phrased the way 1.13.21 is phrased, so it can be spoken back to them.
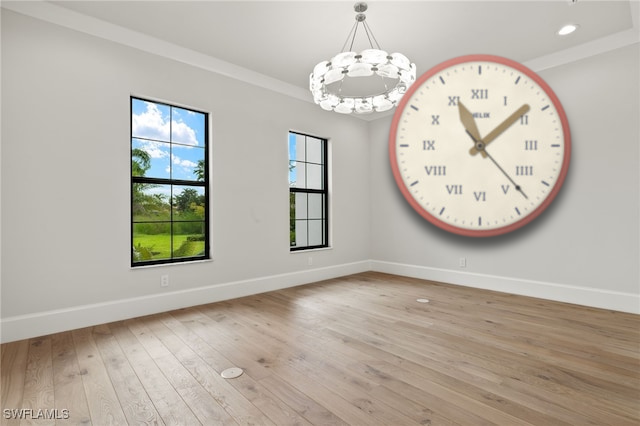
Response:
11.08.23
